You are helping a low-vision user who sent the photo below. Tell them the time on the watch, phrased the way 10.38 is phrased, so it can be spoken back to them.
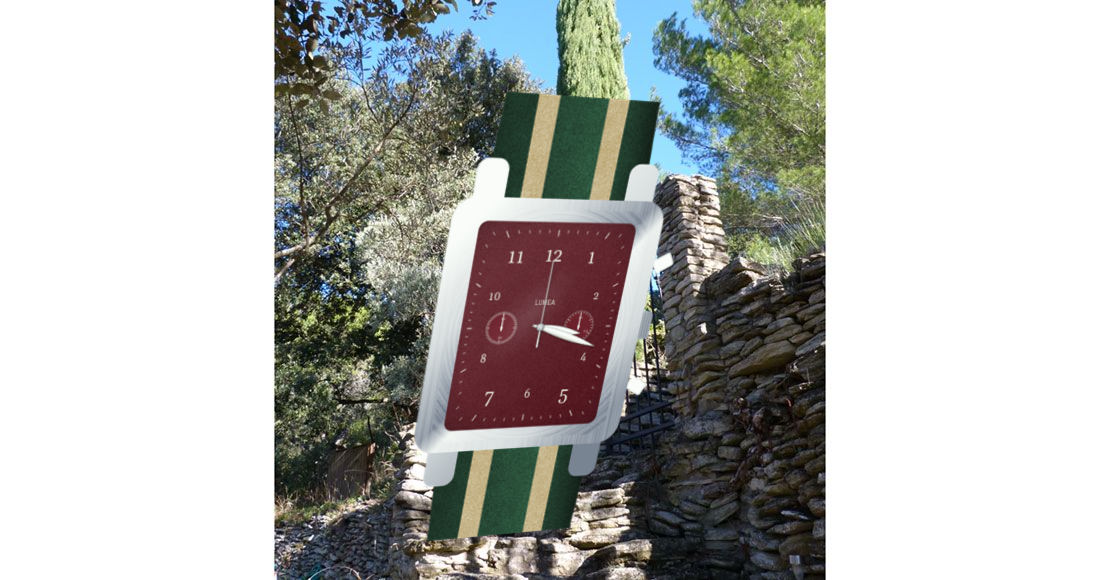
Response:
3.18
